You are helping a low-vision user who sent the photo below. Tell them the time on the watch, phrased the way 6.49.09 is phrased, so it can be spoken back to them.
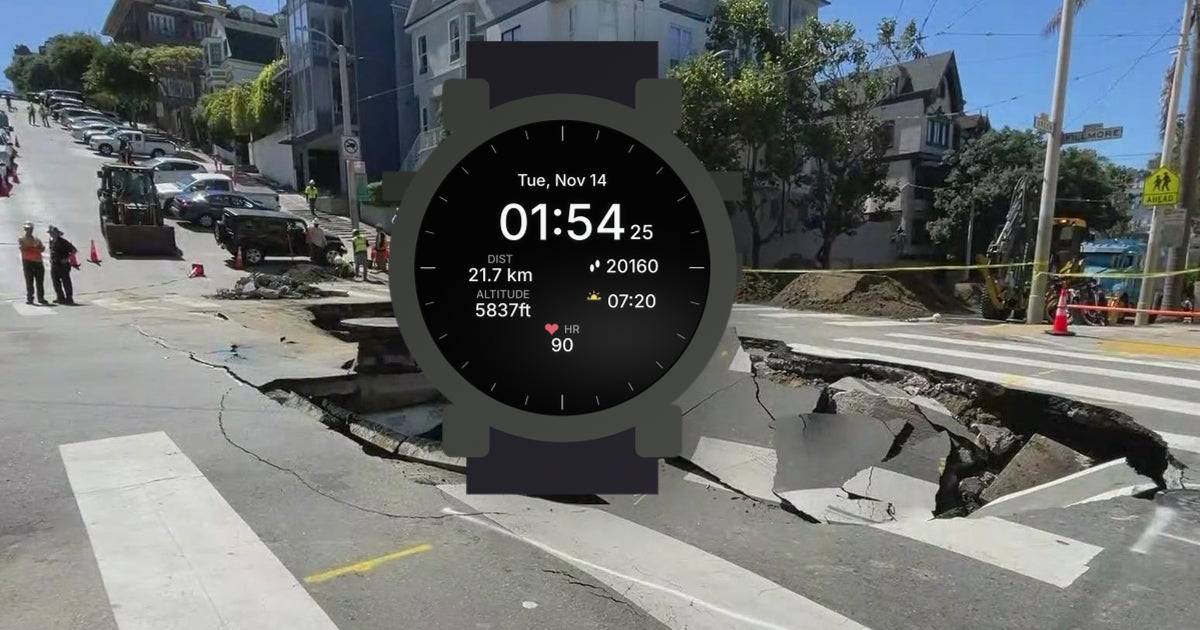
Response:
1.54.25
